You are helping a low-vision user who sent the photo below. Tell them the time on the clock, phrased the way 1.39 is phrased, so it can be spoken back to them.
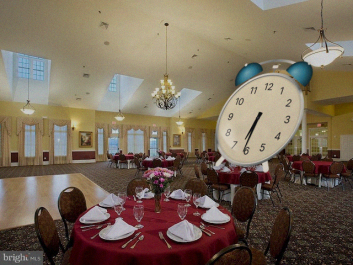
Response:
6.31
